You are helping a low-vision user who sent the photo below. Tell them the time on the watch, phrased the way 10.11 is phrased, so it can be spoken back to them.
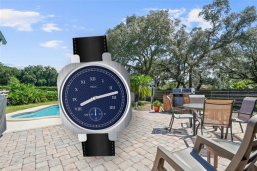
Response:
8.13
